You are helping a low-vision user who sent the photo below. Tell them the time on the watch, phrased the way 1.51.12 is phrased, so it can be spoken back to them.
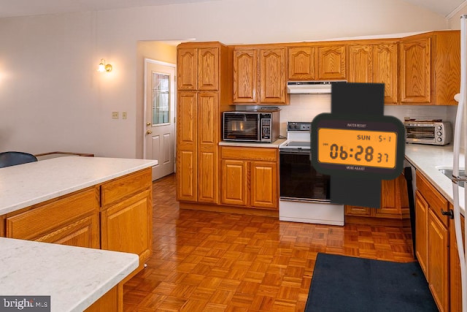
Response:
6.28.37
